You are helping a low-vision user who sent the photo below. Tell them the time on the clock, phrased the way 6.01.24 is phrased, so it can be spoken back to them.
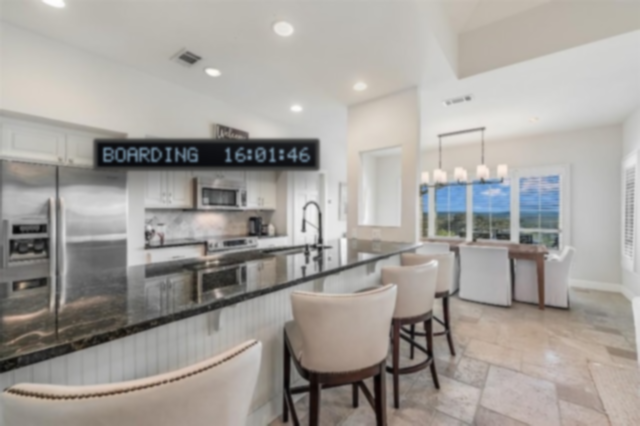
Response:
16.01.46
